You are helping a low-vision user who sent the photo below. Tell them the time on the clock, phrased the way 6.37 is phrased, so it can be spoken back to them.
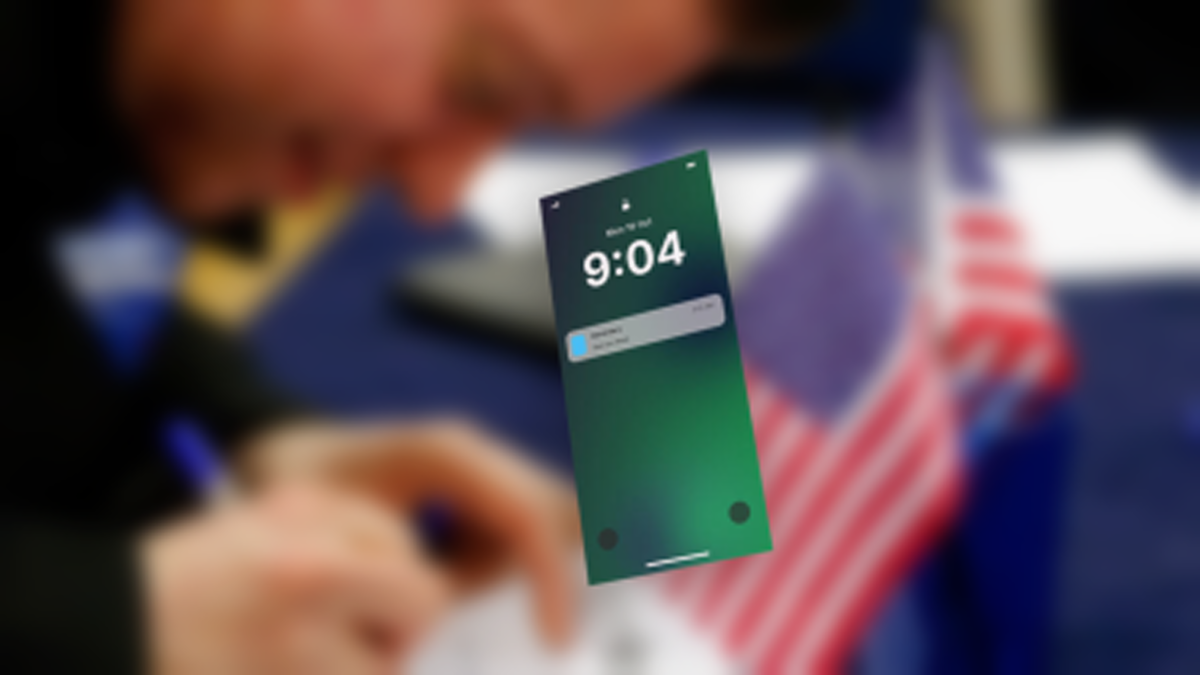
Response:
9.04
